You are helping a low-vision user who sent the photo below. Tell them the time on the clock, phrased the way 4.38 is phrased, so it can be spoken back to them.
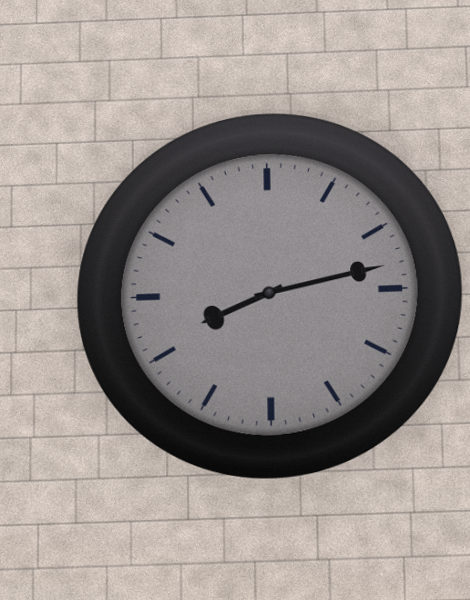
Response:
8.13
